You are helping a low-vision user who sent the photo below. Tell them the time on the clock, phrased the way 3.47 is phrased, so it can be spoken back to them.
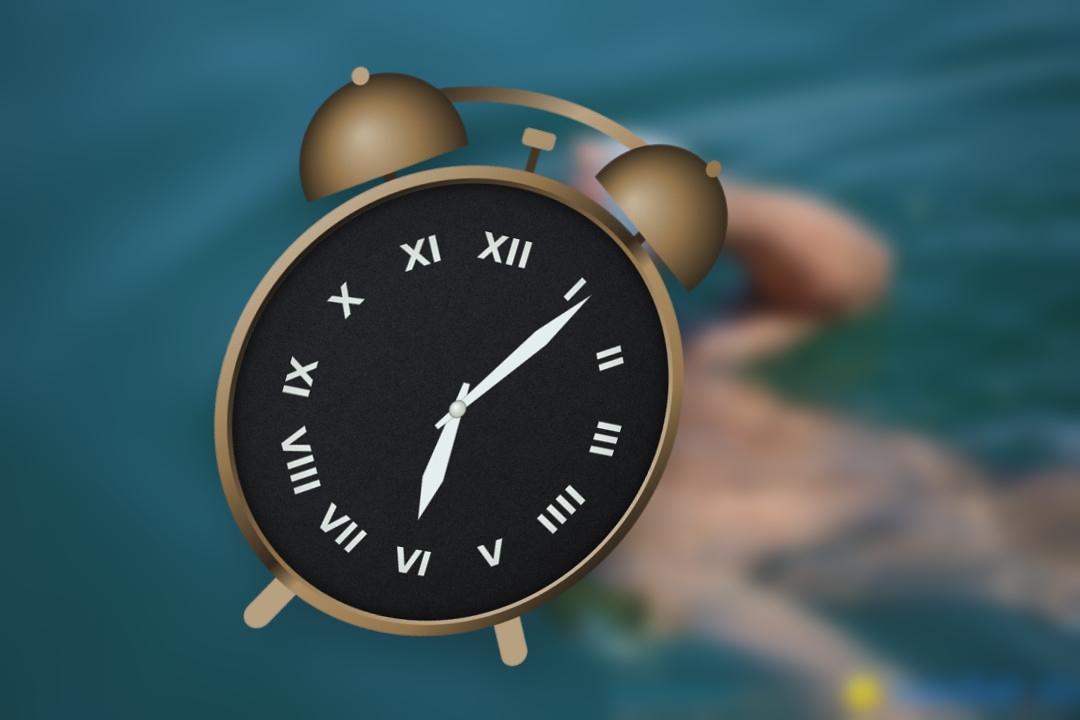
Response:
6.06
